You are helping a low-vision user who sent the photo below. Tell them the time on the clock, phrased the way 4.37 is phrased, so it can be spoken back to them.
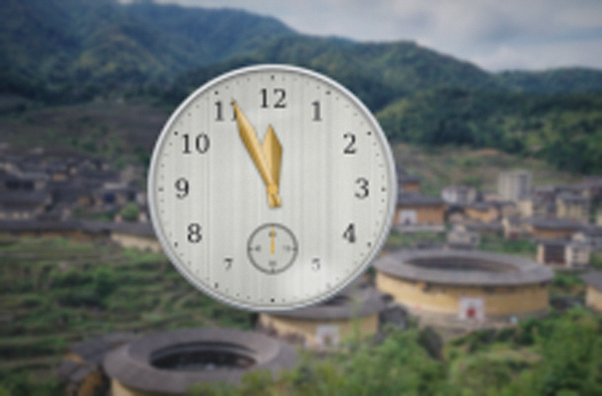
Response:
11.56
